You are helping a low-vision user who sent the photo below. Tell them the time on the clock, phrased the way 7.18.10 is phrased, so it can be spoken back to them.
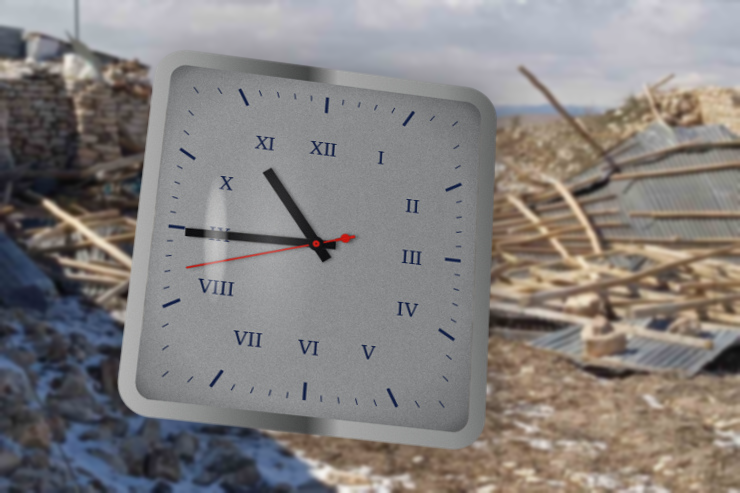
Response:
10.44.42
